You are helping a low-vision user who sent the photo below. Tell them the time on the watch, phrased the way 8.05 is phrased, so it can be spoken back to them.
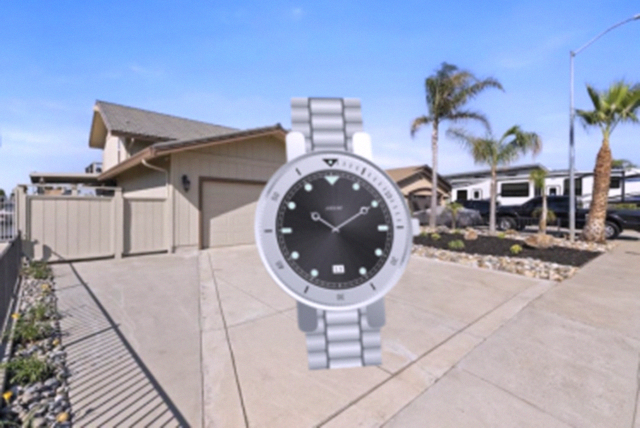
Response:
10.10
